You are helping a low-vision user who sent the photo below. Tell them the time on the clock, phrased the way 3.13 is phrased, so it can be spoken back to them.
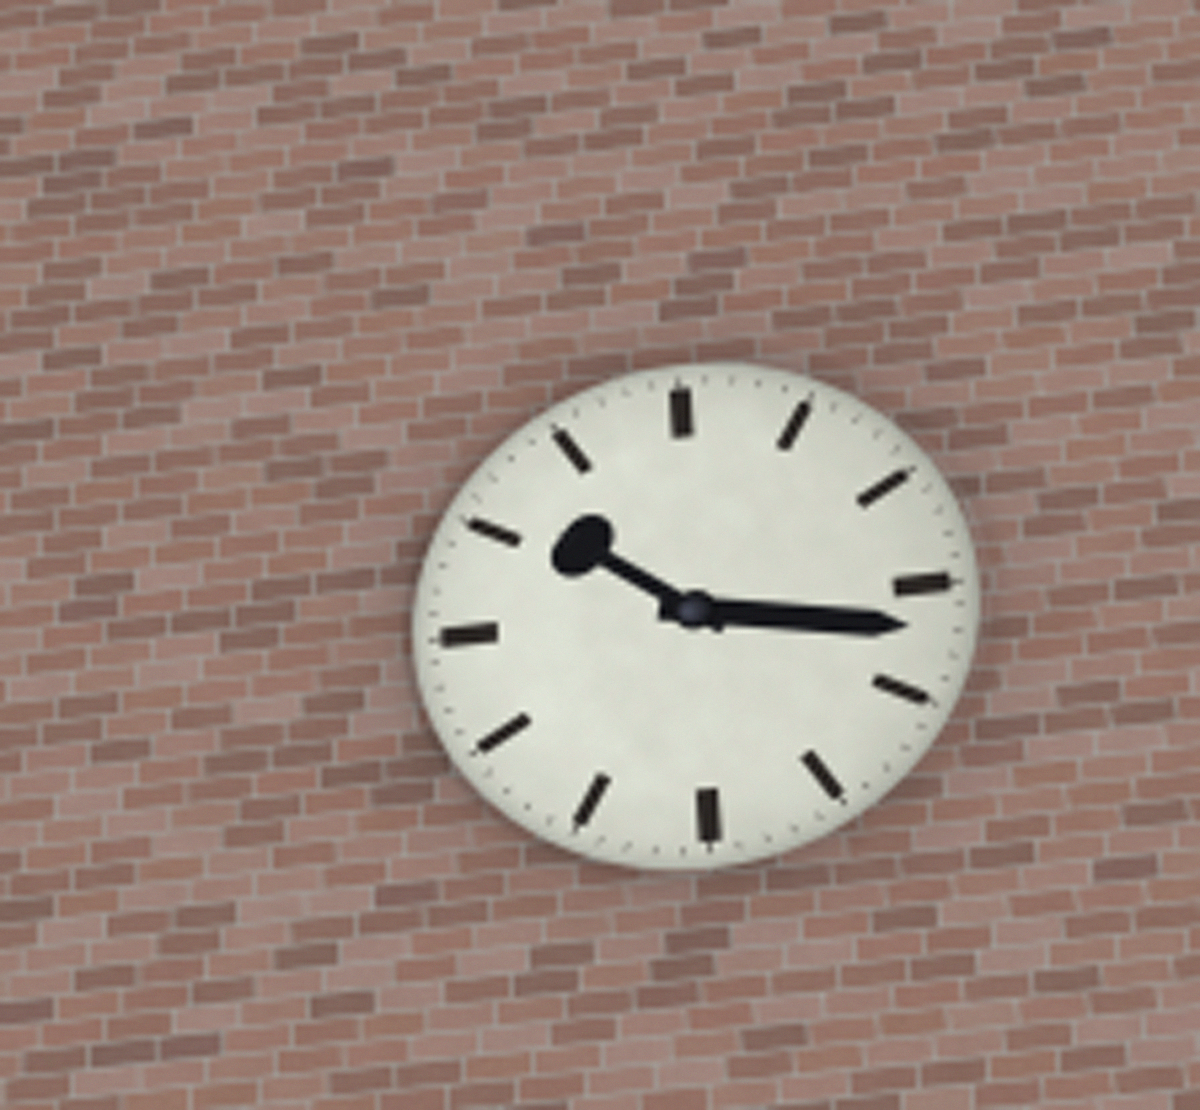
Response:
10.17
